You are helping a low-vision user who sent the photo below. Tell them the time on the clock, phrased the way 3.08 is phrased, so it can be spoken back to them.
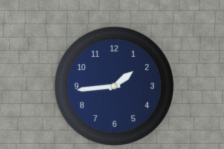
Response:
1.44
